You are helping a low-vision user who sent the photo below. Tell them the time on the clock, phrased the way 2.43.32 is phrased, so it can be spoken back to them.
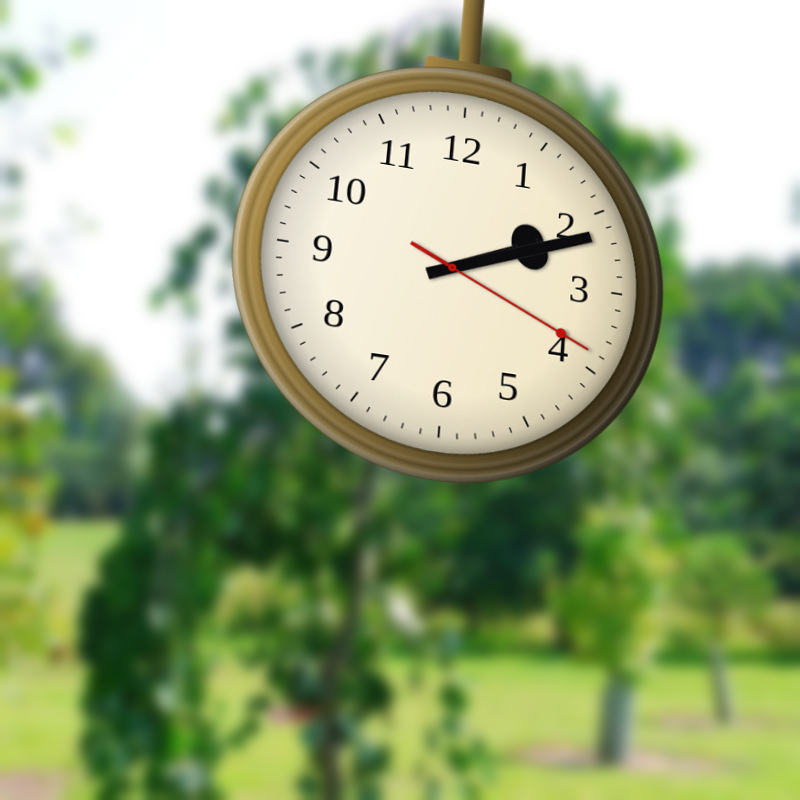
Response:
2.11.19
